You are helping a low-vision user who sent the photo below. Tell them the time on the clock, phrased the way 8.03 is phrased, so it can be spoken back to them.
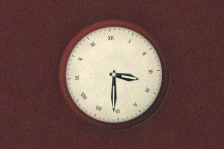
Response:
3.31
